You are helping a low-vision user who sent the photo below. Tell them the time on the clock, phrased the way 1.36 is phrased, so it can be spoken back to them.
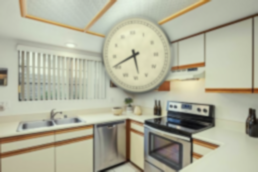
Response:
5.41
